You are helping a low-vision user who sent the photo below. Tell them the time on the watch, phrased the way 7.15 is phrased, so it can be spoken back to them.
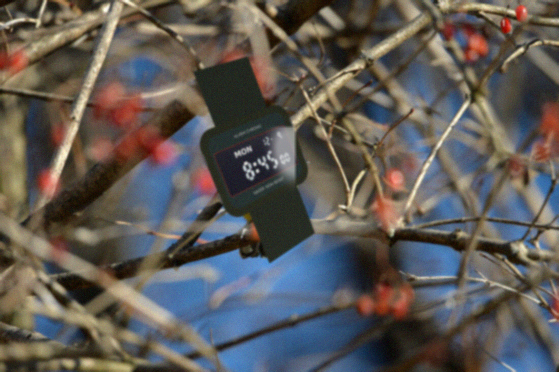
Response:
8.45
